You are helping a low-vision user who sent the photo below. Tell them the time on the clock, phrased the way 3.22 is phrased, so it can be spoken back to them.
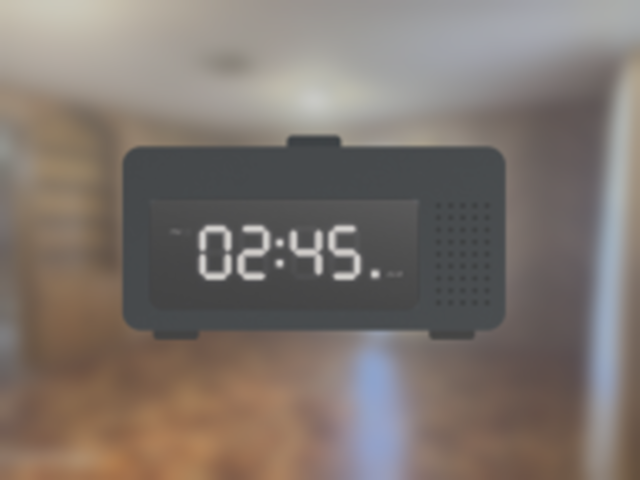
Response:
2.45
